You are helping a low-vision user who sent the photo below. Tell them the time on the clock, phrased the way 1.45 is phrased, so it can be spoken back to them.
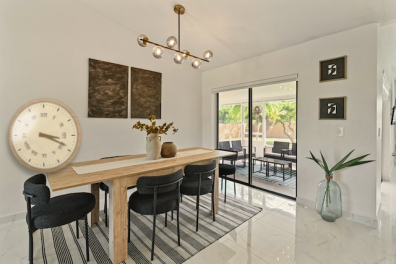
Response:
3.19
